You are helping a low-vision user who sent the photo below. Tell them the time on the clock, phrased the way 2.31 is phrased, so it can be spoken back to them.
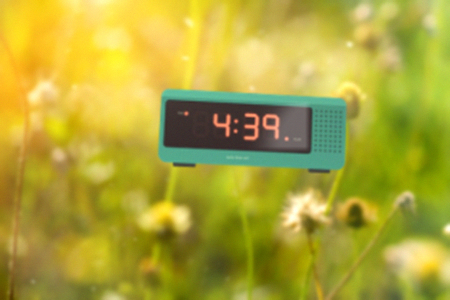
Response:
4.39
